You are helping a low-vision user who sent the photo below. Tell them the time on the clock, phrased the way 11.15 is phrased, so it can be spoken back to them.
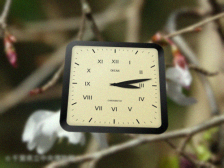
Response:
3.13
